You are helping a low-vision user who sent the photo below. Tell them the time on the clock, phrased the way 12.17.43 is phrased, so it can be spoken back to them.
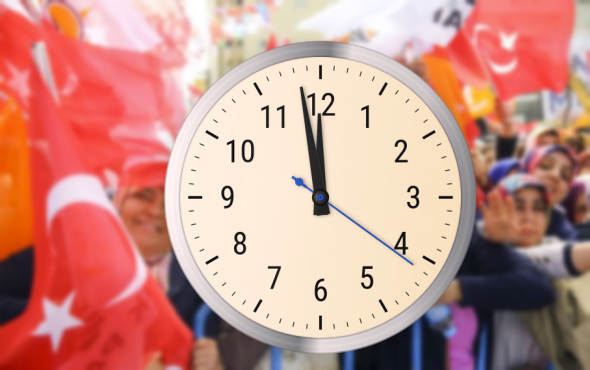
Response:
11.58.21
